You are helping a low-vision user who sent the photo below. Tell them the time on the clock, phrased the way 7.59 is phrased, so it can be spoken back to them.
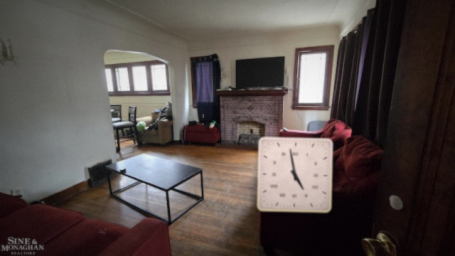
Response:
4.58
